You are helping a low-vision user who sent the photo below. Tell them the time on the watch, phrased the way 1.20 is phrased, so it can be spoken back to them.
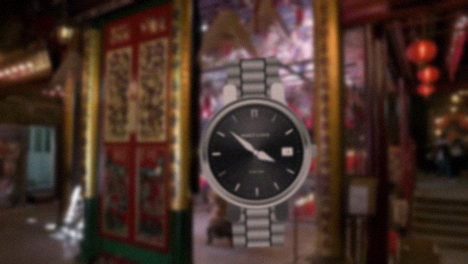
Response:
3.52
